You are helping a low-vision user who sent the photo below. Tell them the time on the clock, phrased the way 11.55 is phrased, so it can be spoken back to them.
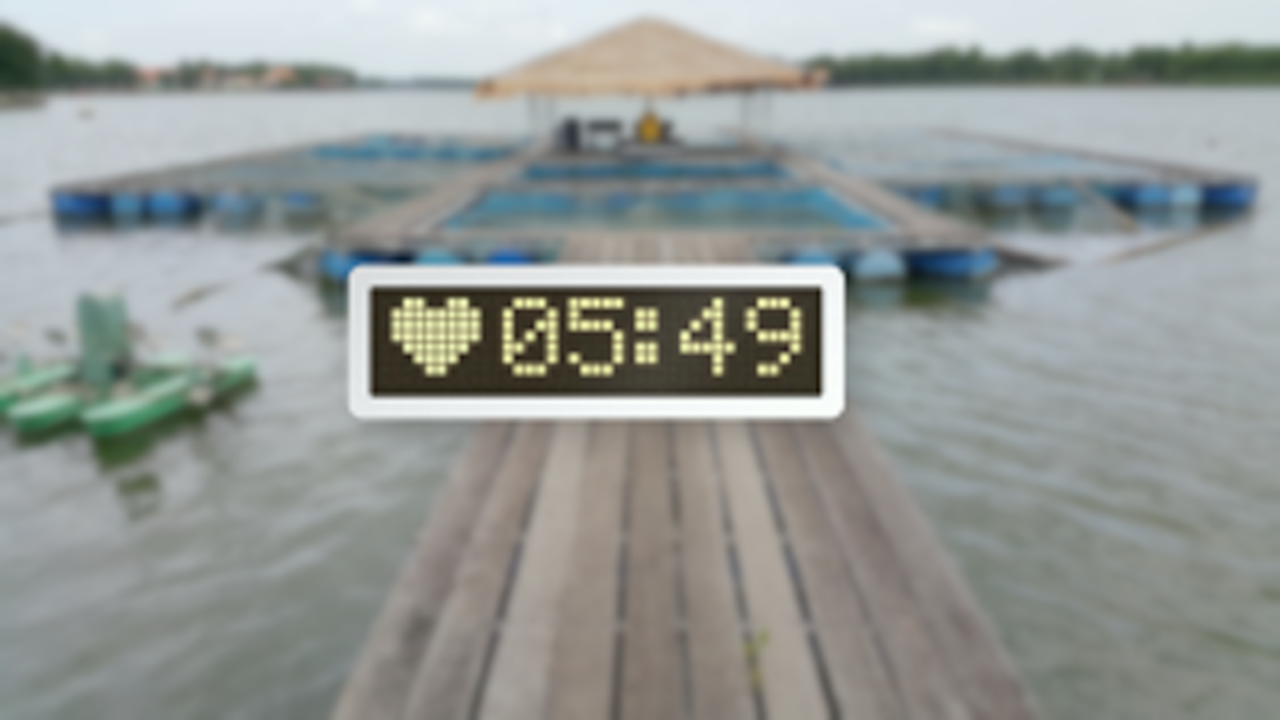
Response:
5.49
